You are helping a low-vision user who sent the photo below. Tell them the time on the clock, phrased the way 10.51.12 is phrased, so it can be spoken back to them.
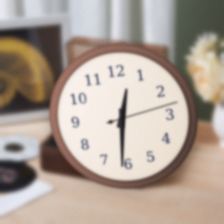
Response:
12.31.13
